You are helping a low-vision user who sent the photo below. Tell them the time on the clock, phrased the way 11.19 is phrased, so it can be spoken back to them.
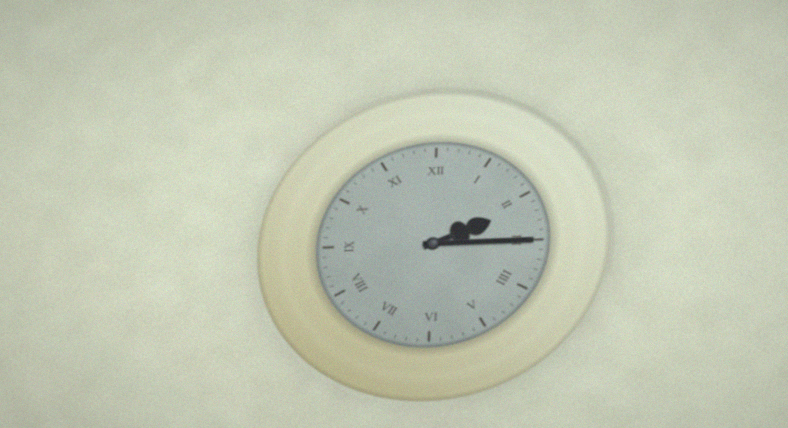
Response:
2.15
